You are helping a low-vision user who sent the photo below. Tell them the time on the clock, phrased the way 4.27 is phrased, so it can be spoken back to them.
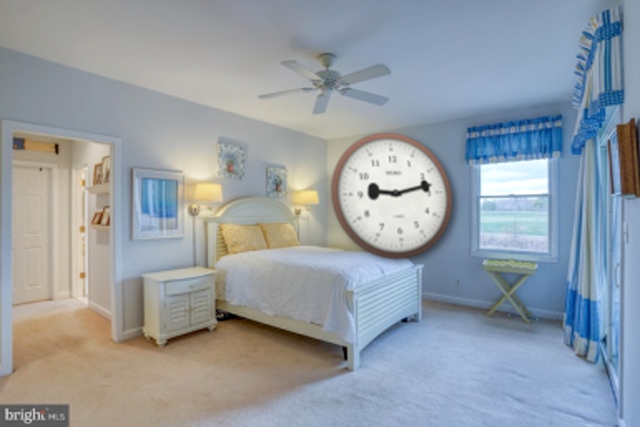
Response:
9.13
